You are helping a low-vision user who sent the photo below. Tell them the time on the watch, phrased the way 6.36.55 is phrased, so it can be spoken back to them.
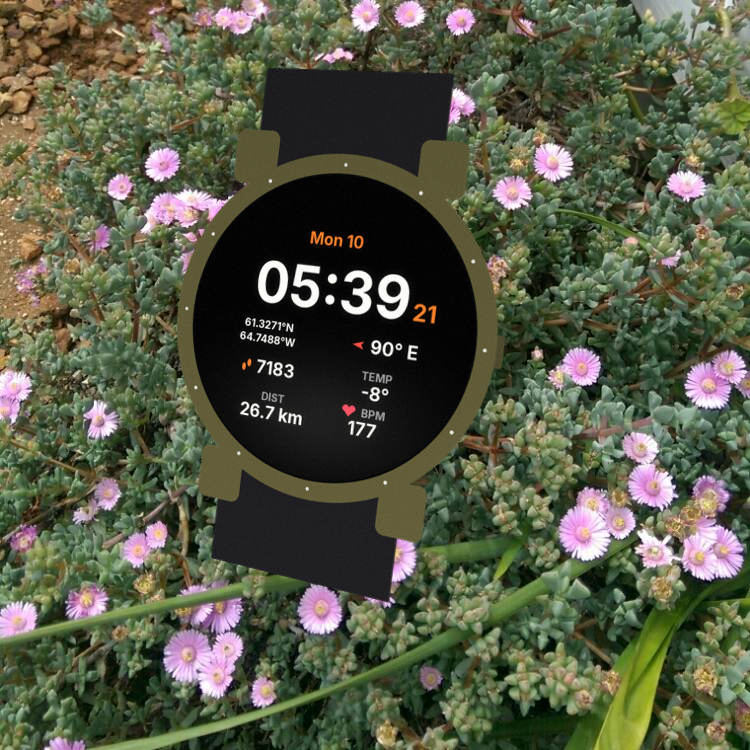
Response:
5.39.21
